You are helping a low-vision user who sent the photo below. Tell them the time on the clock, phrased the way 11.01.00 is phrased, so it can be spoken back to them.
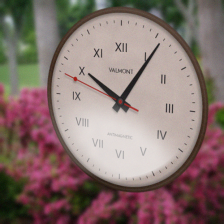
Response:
10.05.48
